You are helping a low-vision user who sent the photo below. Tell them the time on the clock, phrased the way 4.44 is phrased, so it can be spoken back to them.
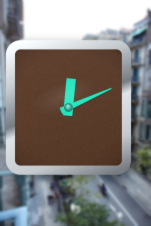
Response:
12.11
